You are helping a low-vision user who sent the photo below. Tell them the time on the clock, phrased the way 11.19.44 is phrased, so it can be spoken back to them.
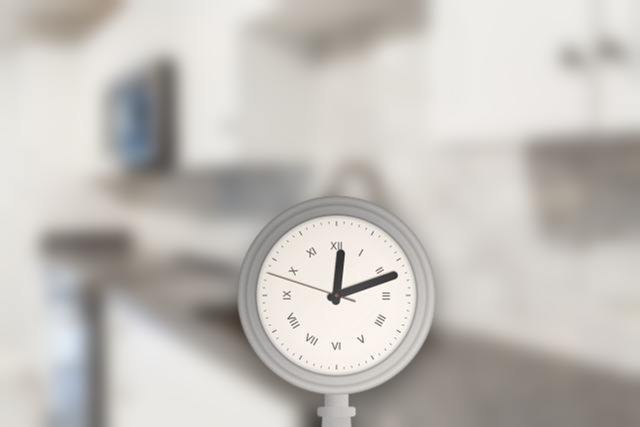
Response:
12.11.48
